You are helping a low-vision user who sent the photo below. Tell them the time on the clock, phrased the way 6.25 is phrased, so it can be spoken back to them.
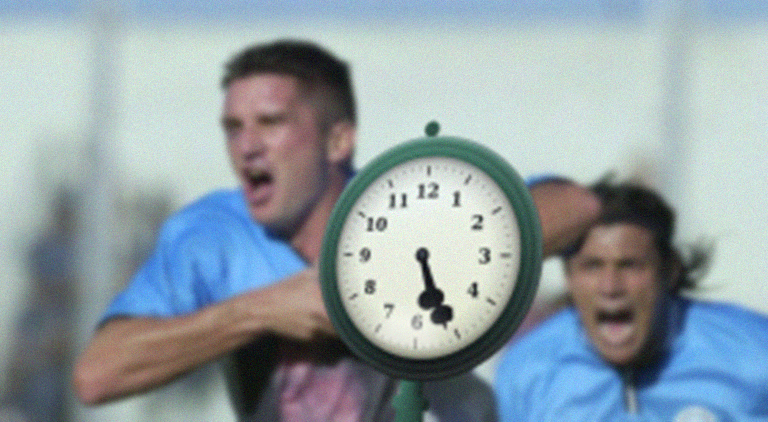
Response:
5.26
